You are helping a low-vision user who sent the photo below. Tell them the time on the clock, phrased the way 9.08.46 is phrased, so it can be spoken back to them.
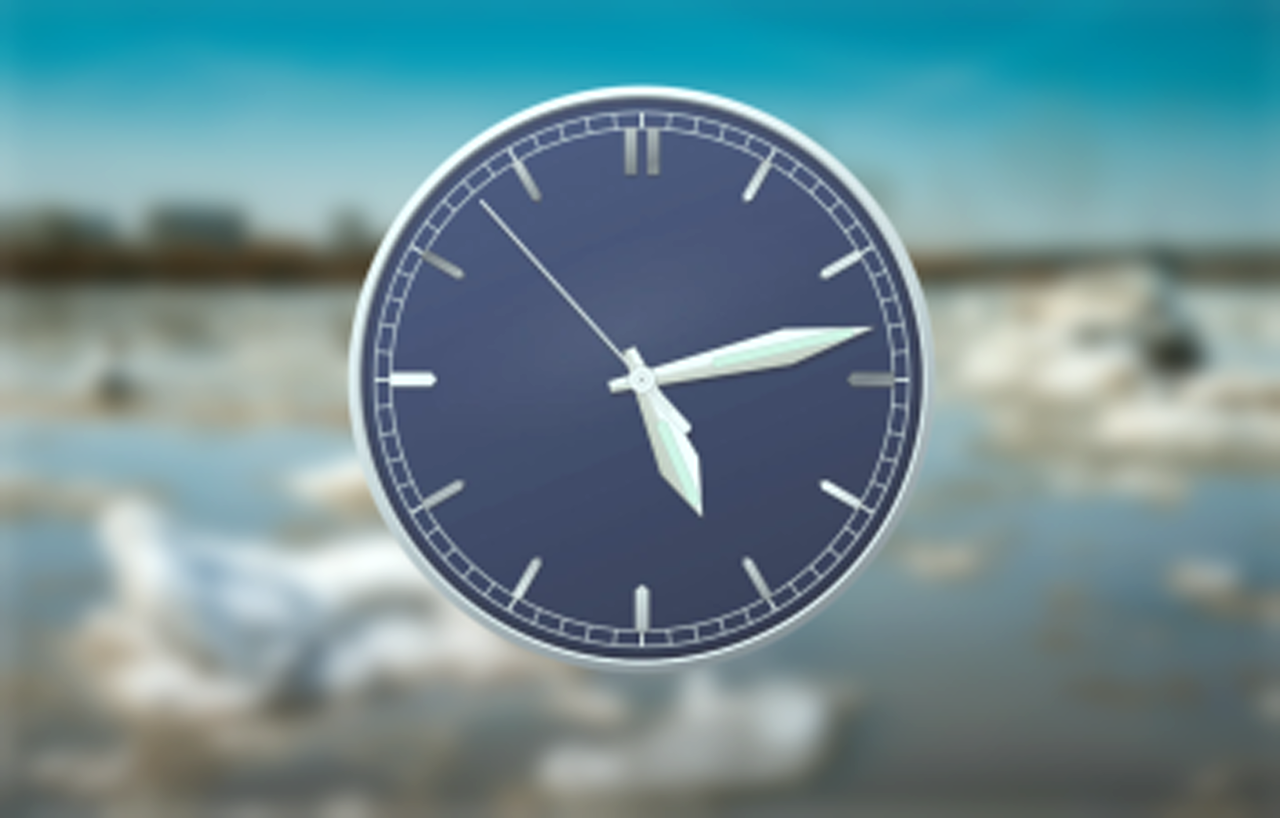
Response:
5.12.53
